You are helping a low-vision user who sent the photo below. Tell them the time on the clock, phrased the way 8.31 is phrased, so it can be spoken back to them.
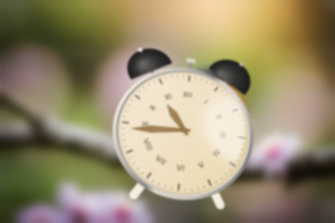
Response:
10.44
